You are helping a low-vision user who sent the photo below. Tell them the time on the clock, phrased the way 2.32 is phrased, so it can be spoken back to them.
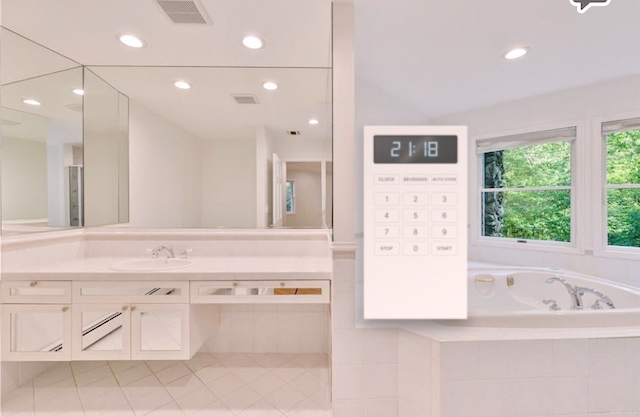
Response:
21.18
